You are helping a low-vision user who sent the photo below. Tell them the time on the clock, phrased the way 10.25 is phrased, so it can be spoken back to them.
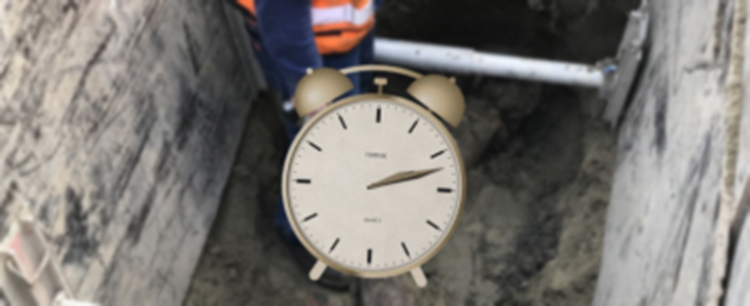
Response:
2.12
